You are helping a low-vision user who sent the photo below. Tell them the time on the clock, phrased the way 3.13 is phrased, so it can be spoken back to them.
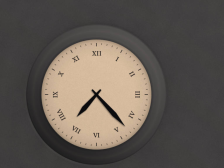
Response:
7.23
